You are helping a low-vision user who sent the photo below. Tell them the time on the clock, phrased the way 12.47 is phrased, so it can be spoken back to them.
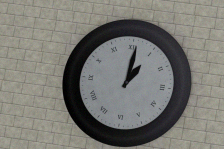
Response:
1.01
